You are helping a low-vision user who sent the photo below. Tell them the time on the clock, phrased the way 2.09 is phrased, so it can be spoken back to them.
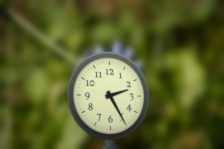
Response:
2.25
